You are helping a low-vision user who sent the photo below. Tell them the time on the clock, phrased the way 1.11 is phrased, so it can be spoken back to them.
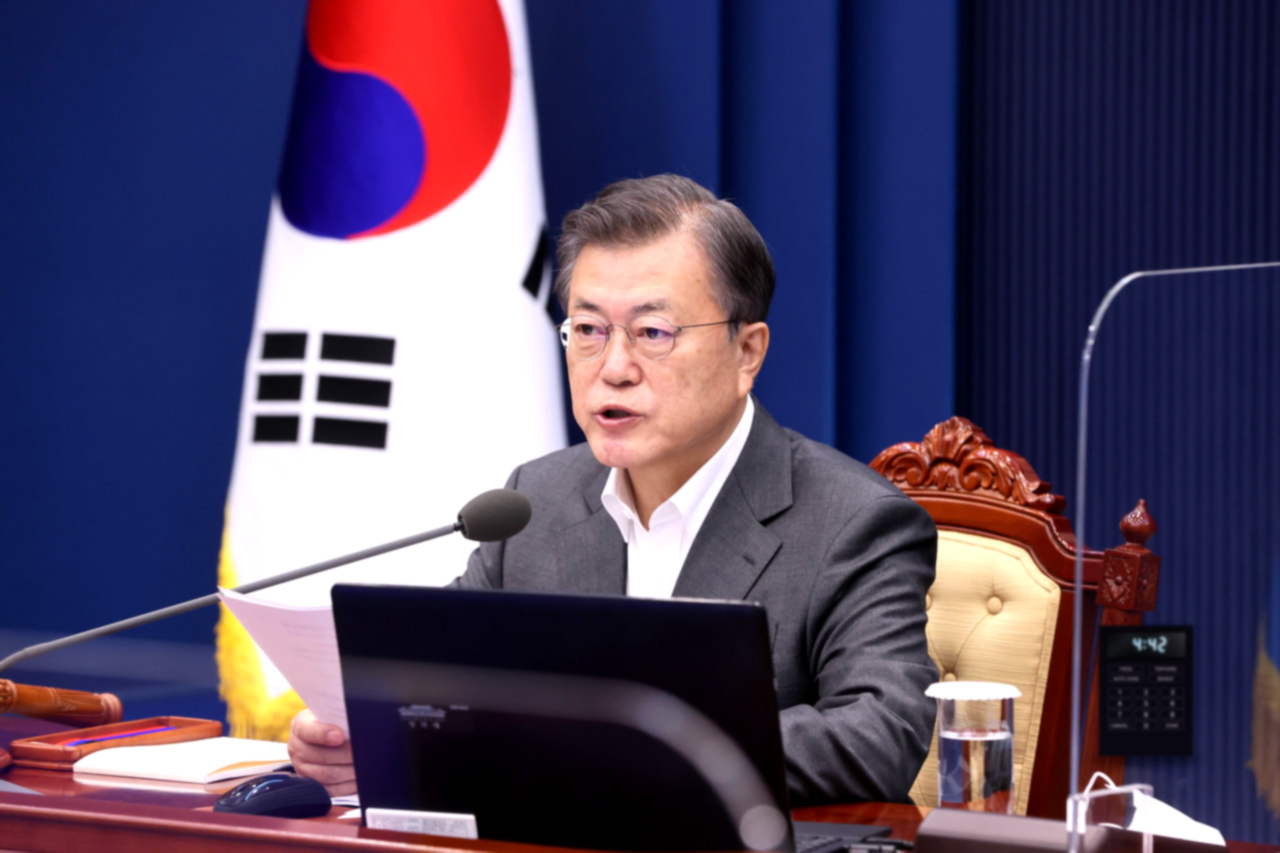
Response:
4.42
